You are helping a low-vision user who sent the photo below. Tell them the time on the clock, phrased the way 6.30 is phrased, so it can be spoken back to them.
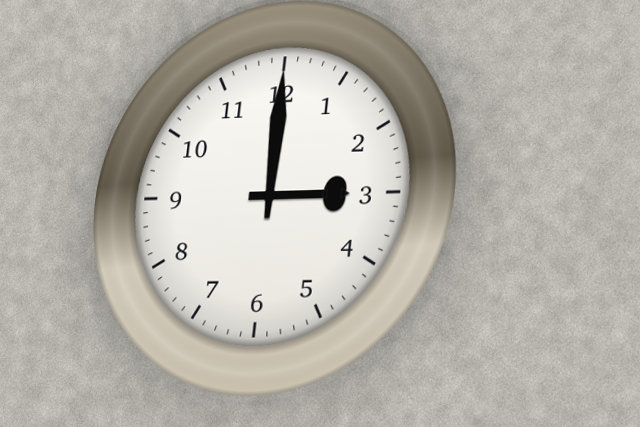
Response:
3.00
